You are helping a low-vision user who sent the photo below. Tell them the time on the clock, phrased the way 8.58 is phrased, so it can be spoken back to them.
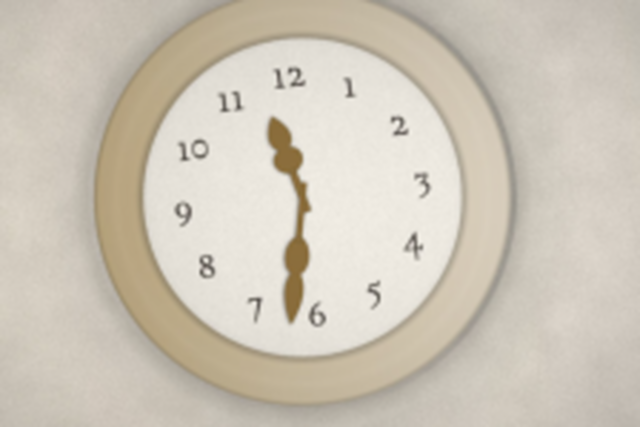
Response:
11.32
